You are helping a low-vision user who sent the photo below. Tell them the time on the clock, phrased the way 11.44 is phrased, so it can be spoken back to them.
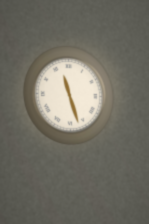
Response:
11.27
